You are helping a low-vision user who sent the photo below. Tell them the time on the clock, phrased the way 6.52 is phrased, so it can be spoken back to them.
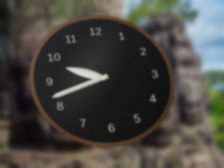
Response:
9.42
